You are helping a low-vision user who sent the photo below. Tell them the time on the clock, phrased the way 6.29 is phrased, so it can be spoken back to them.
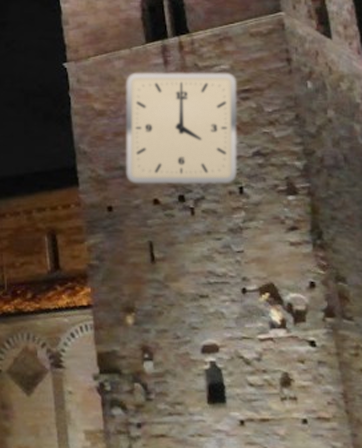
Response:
4.00
